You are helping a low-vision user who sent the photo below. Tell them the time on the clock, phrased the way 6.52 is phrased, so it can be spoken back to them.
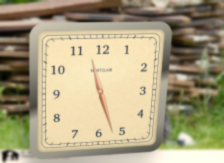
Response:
11.27
